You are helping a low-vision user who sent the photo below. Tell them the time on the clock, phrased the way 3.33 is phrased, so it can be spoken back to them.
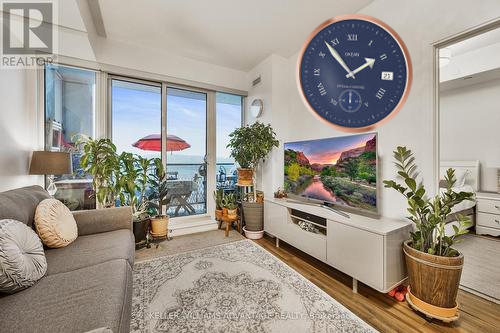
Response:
1.53
